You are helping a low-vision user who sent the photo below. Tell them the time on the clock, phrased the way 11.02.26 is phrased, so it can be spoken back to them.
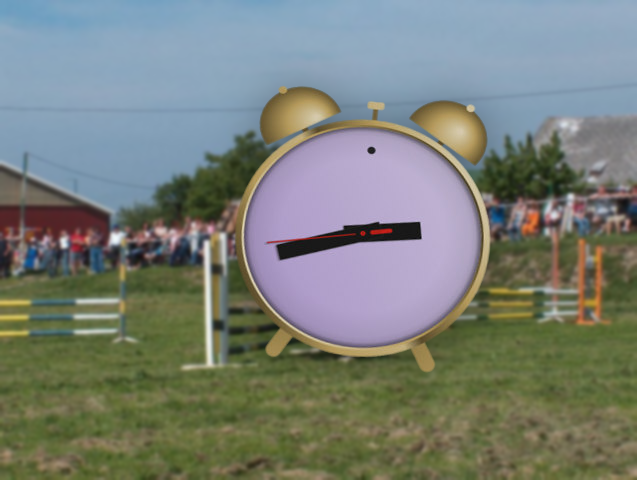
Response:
2.41.43
